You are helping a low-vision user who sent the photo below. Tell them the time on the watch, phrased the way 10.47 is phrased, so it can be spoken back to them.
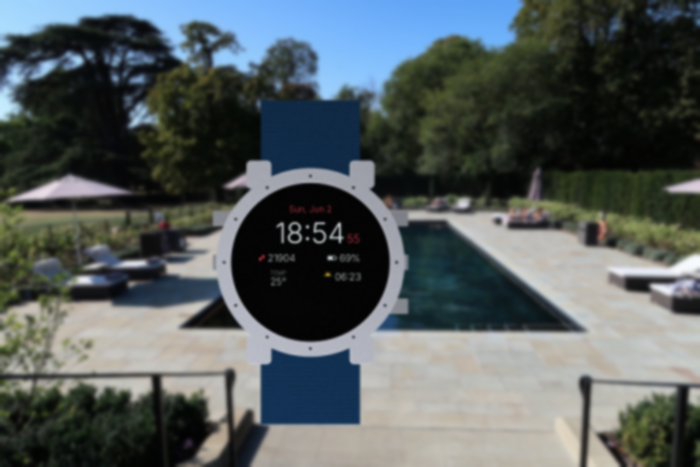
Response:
18.54
